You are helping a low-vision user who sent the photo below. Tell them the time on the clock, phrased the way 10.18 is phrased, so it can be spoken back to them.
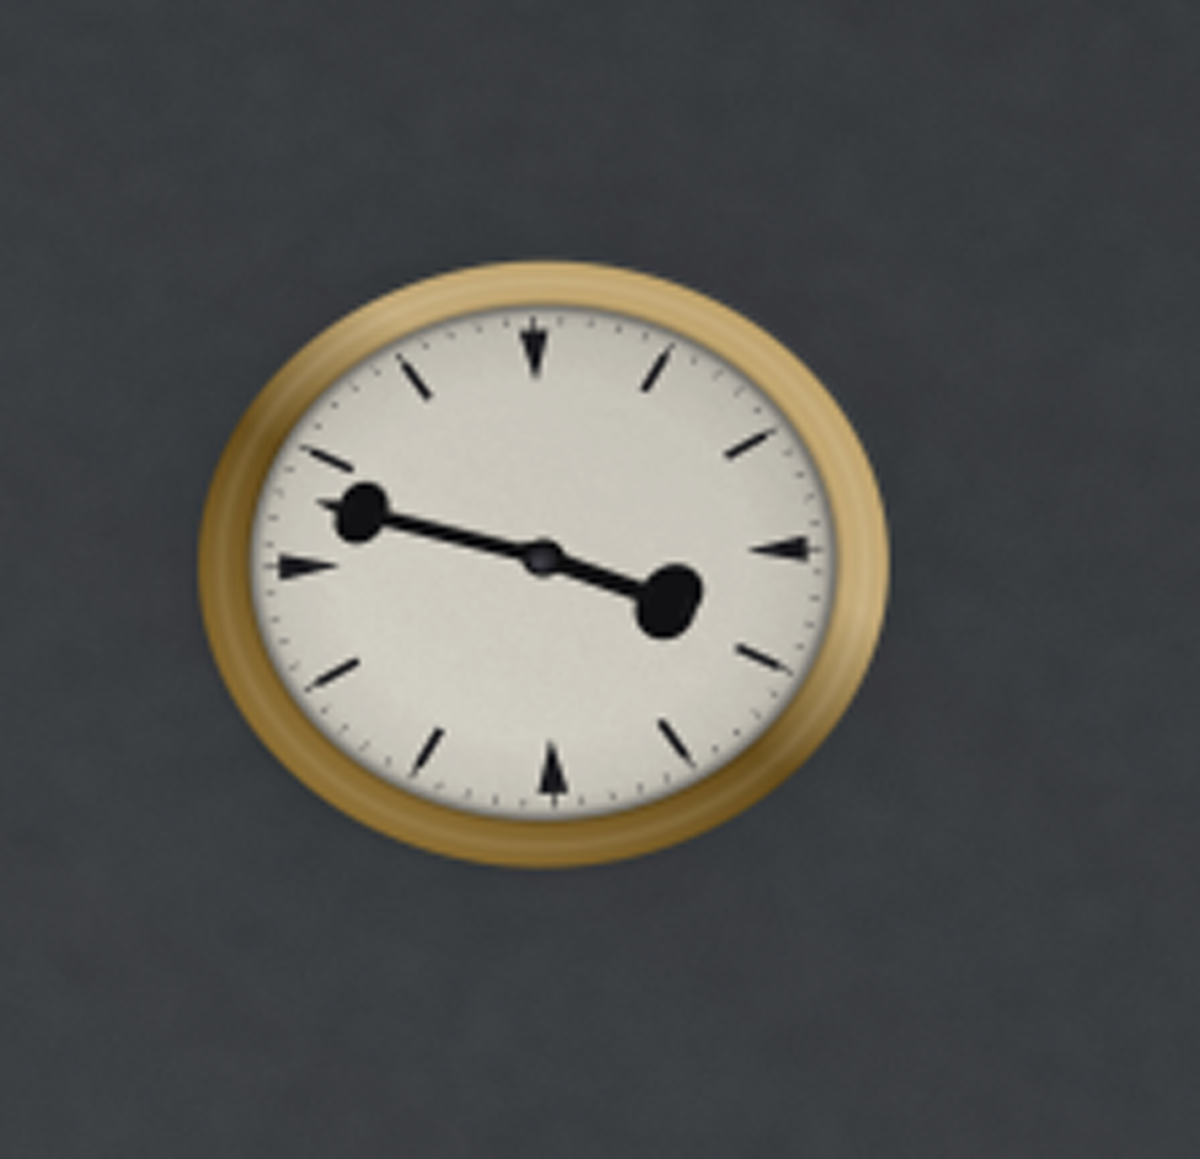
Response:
3.48
